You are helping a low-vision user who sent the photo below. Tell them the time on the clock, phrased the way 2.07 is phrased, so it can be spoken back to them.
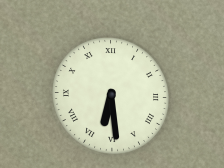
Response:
6.29
